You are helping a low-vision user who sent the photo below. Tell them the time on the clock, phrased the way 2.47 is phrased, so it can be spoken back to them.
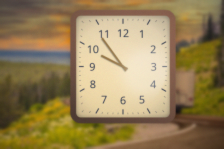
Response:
9.54
